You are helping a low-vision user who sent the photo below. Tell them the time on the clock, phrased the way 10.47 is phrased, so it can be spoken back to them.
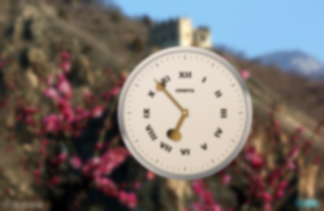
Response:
6.53
